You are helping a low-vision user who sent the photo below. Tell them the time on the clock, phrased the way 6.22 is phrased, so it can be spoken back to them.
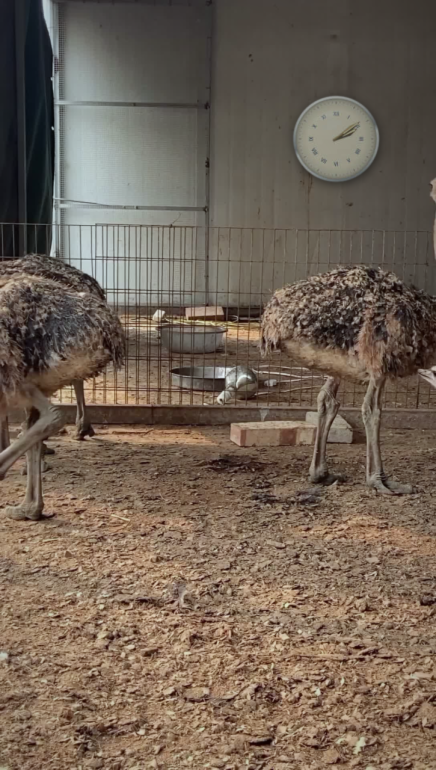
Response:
2.09
